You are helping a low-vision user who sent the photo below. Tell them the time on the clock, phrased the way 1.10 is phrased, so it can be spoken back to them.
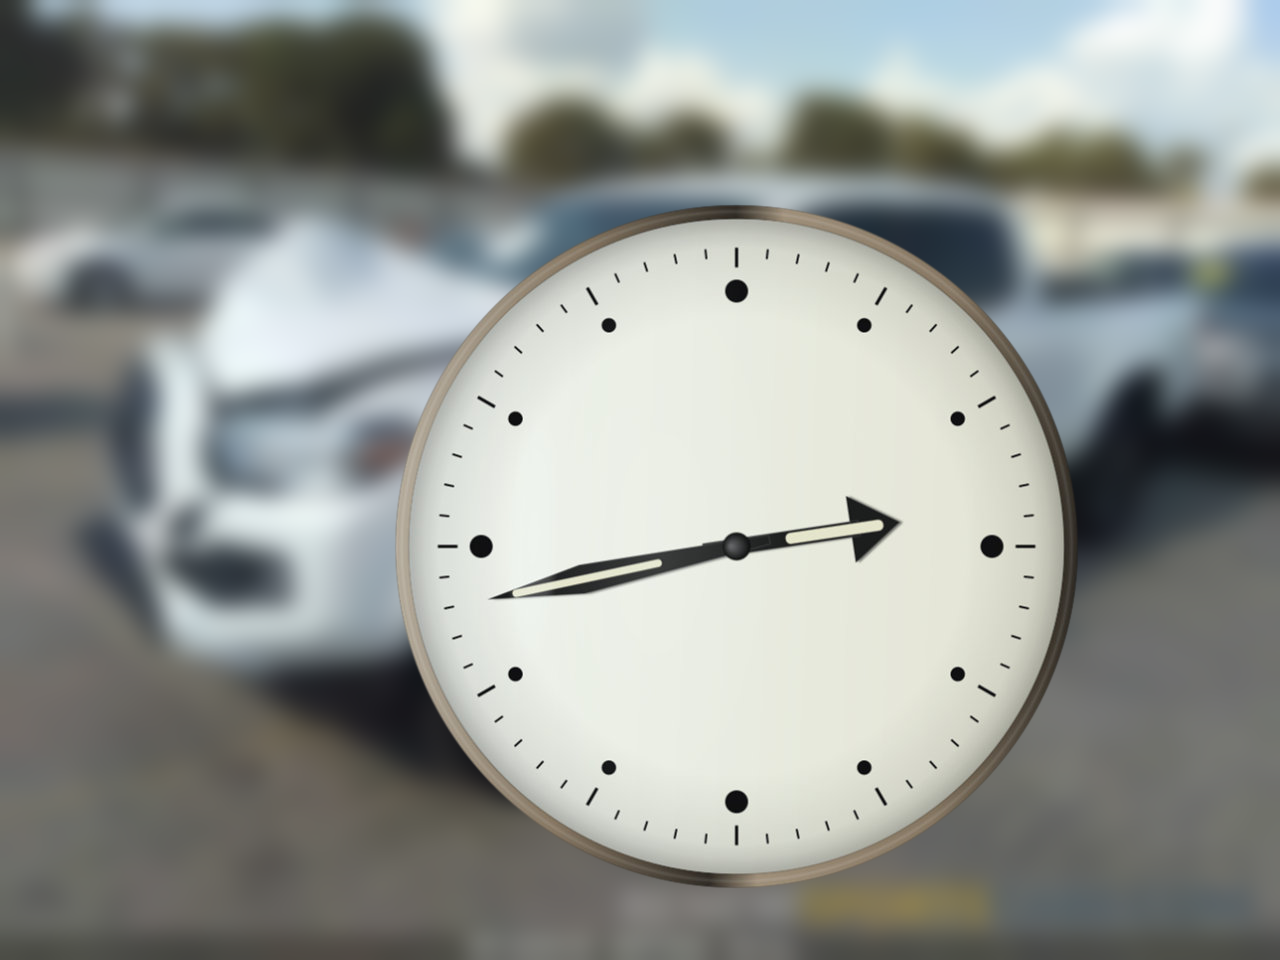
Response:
2.43
